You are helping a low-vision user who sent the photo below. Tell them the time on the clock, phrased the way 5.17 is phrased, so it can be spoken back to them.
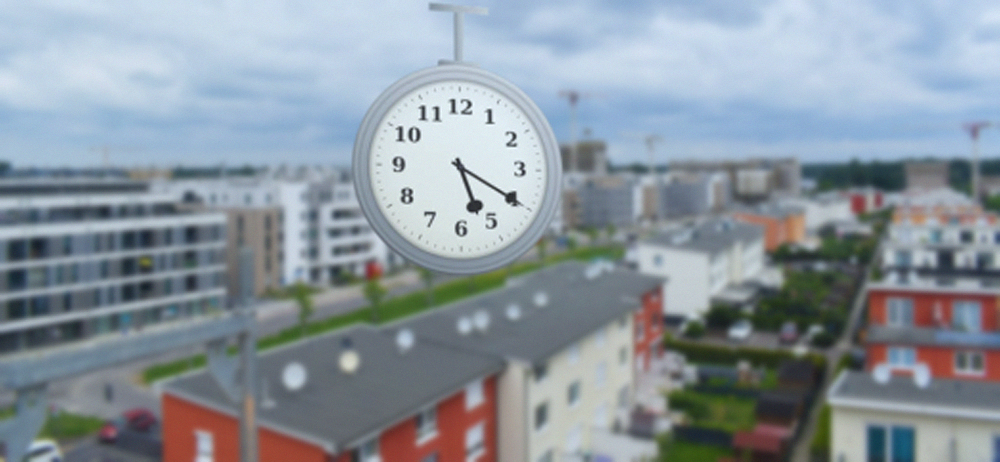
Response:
5.20
